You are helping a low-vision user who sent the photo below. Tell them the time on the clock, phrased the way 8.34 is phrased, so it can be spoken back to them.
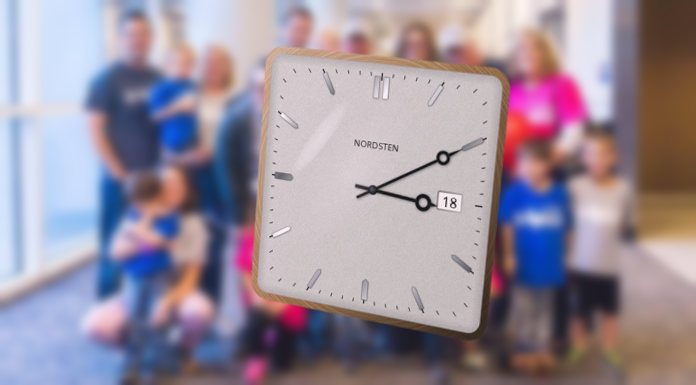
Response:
3.10
